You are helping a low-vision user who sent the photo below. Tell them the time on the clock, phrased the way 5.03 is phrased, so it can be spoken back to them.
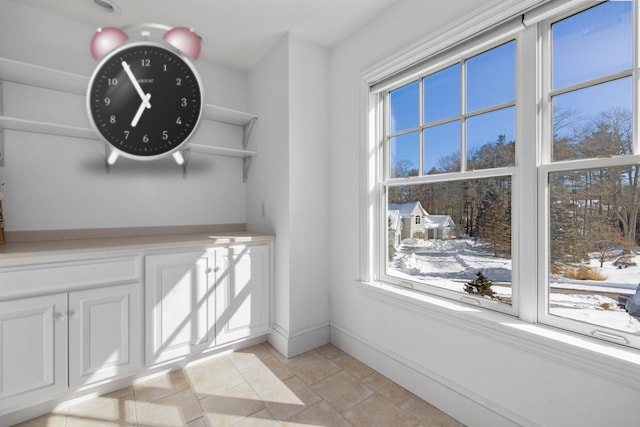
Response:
6.55
